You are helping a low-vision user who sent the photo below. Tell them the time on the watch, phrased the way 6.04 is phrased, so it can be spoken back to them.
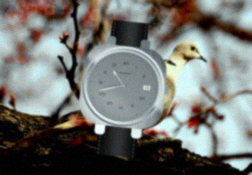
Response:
10.42
